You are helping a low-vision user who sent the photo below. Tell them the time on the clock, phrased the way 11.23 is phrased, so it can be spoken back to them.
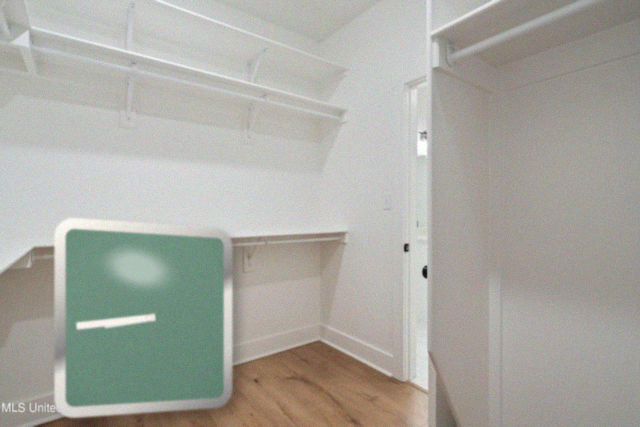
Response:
8.44
